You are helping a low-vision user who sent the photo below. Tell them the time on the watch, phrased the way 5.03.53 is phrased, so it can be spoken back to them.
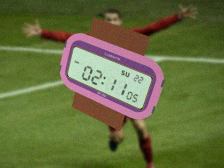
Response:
2.11.05
